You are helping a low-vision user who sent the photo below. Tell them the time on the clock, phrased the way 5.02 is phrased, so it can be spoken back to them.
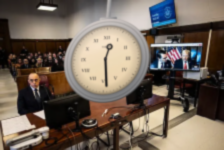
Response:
12.29
